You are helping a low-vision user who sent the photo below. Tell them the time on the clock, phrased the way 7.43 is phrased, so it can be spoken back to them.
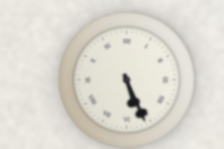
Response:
5.26
